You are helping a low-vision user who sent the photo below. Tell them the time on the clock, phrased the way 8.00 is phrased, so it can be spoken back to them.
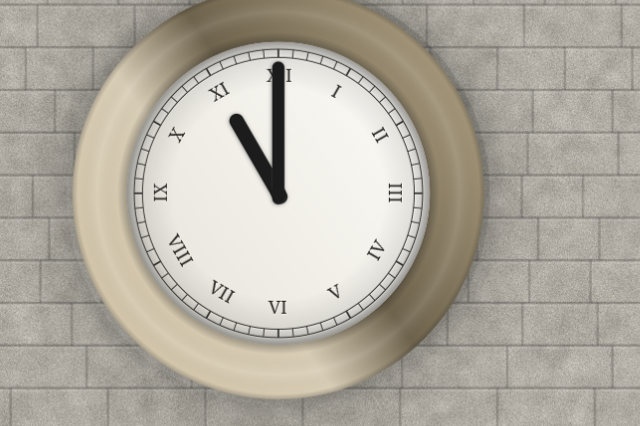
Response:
11.00
